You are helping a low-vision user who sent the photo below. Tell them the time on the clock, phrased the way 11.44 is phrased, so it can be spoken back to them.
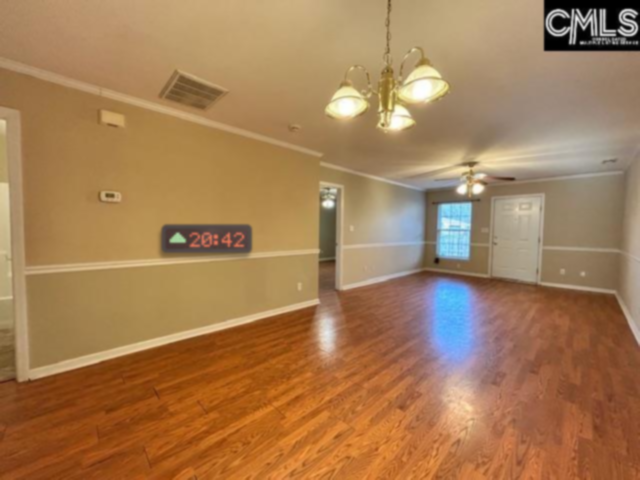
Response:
20.42
